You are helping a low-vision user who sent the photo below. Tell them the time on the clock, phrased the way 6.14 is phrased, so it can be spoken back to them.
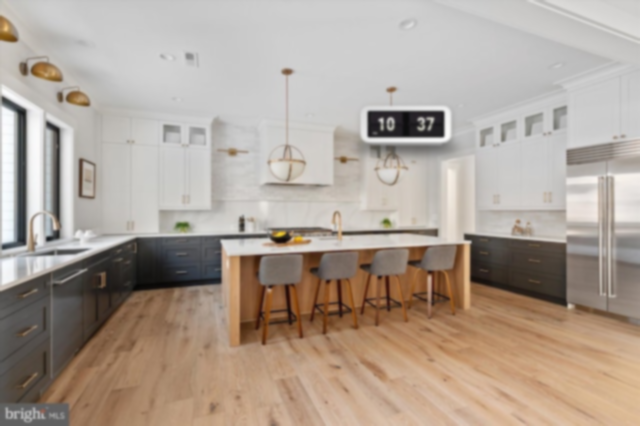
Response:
10.37
